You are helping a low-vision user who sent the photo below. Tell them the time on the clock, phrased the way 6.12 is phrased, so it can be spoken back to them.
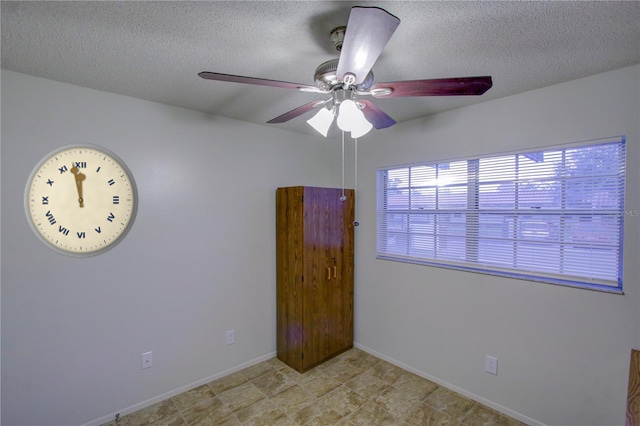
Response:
11.58
